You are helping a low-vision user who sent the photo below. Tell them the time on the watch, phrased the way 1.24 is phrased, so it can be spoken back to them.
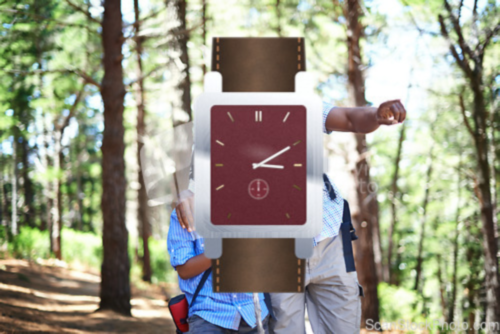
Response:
3.10
